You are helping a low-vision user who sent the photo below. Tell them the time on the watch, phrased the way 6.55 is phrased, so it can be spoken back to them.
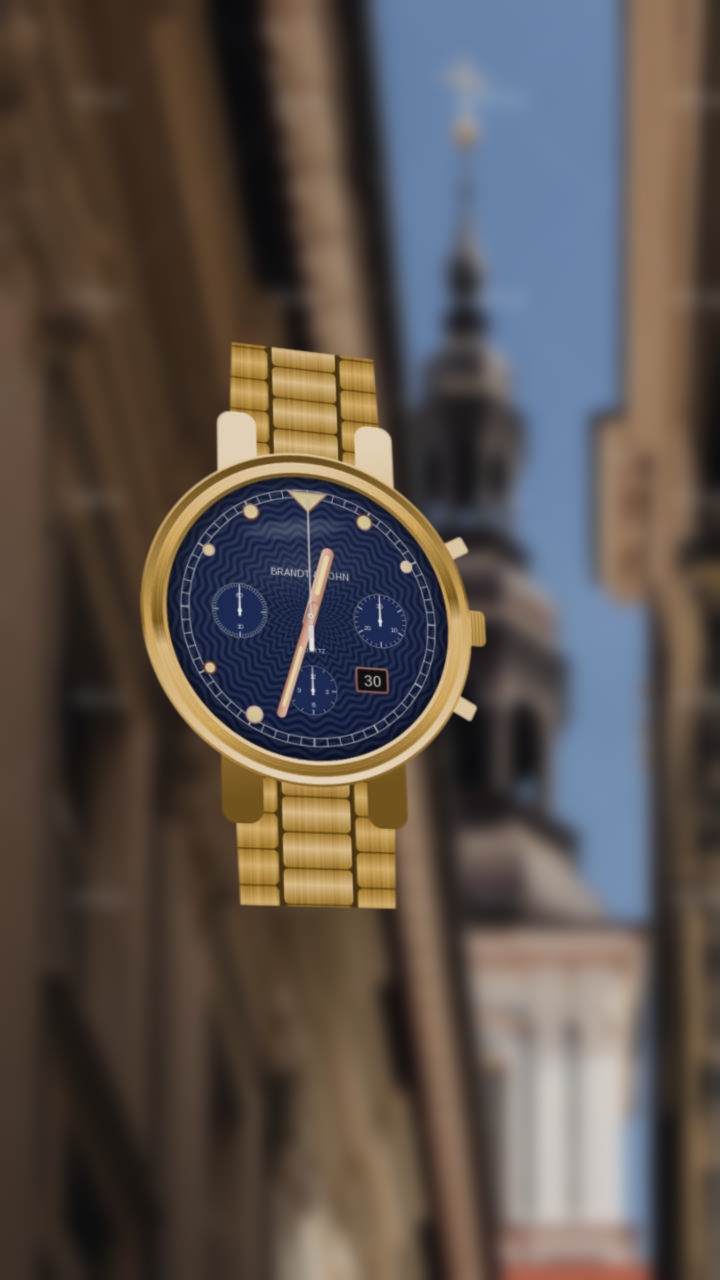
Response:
12.33
